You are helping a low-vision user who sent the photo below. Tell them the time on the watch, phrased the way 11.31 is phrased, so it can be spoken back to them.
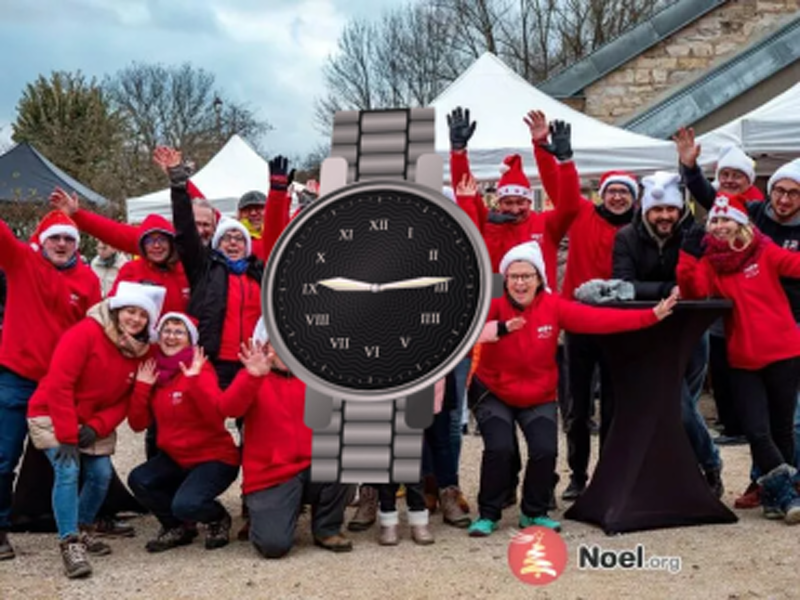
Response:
9.14
